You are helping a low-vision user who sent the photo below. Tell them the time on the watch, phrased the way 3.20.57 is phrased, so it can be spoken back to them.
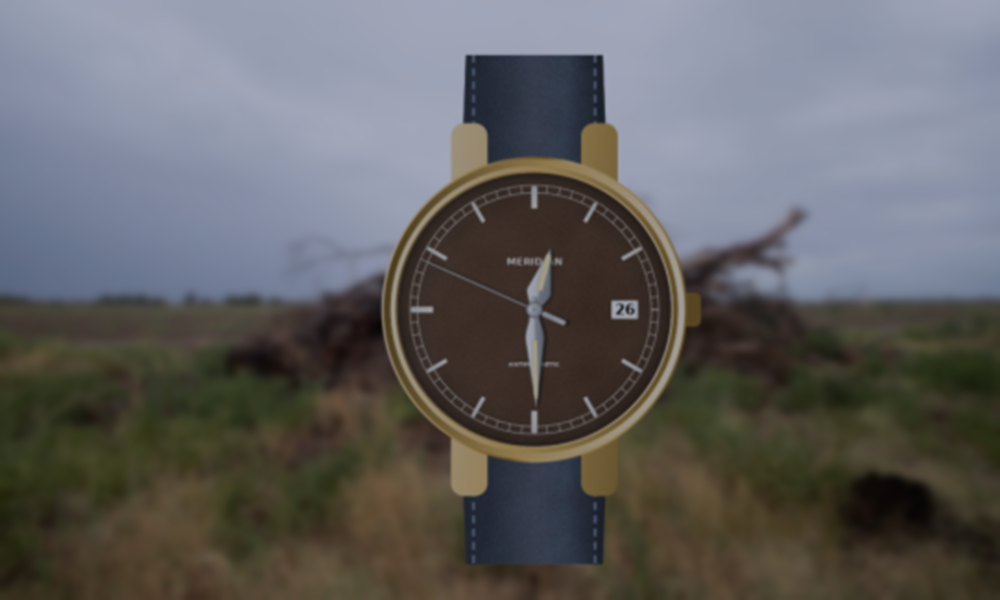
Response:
12.29.49
